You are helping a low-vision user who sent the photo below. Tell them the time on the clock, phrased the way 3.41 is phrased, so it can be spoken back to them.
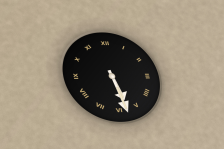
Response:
5.28
